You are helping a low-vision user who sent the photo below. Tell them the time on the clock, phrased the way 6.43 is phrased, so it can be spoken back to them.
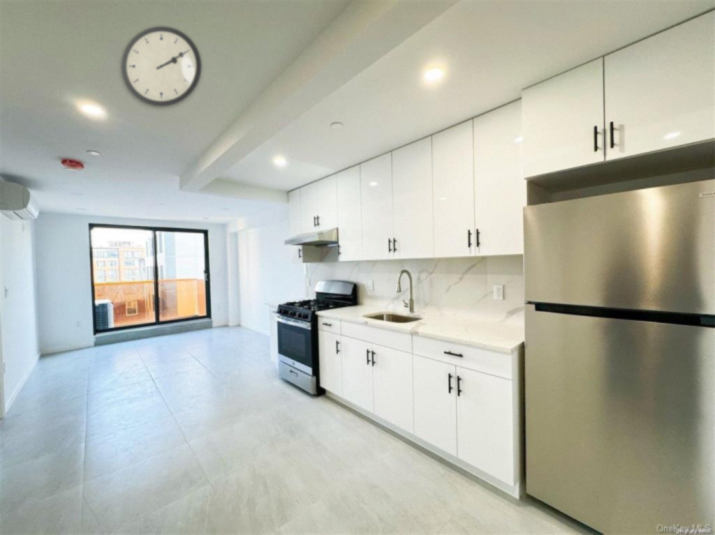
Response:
2.10
